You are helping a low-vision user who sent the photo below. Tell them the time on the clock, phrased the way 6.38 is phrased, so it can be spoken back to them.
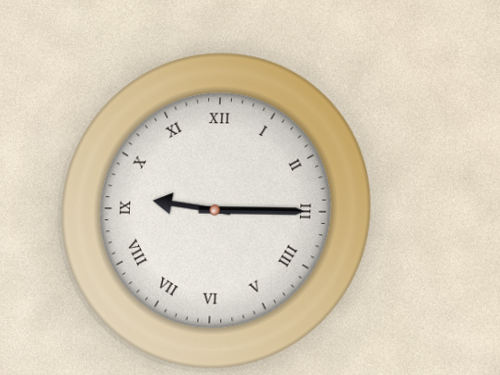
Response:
9.15
